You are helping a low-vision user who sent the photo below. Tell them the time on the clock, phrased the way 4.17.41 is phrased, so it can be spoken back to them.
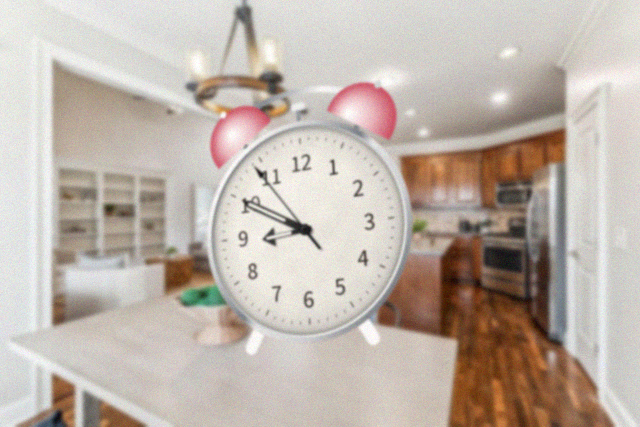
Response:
8.49.54
